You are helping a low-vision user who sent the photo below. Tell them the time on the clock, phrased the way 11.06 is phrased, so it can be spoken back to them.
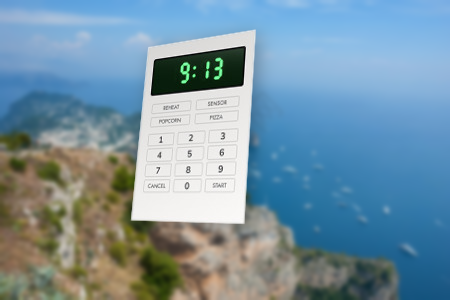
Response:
9.13
